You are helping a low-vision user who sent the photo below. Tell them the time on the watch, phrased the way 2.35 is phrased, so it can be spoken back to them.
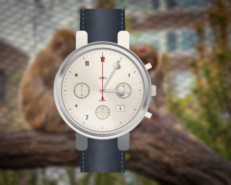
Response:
3.05
